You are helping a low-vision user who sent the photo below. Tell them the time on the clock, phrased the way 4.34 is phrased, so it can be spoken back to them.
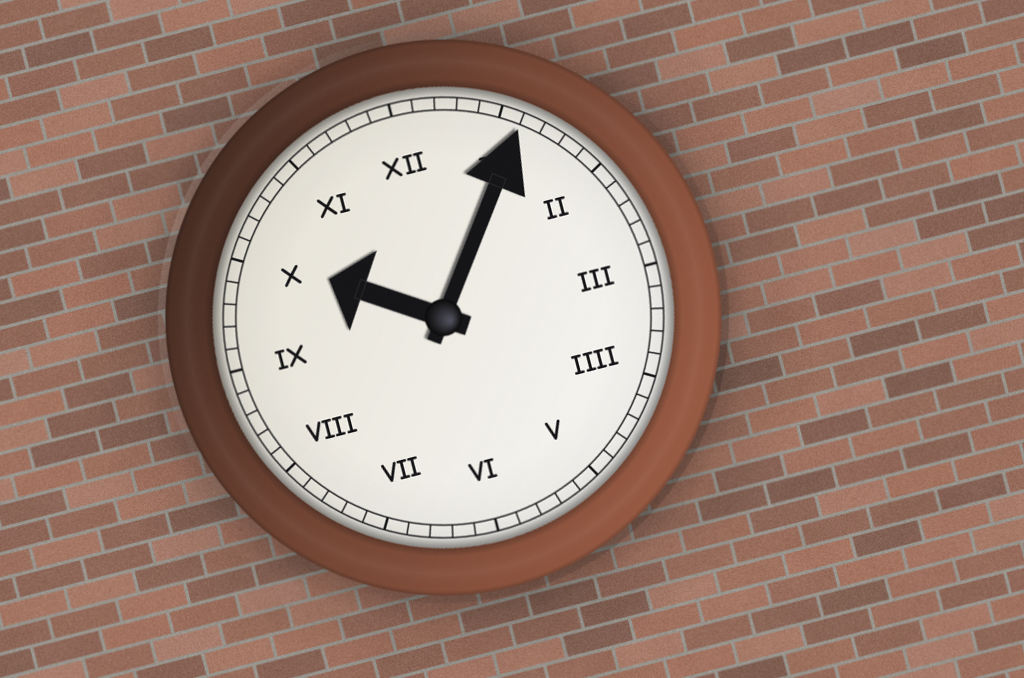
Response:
10.06
